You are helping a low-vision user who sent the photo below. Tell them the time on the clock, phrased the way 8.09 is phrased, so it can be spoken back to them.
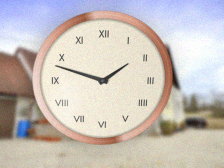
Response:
1.48
